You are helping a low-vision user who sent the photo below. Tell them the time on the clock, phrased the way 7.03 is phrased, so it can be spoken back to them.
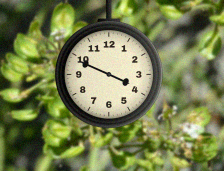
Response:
3.49
